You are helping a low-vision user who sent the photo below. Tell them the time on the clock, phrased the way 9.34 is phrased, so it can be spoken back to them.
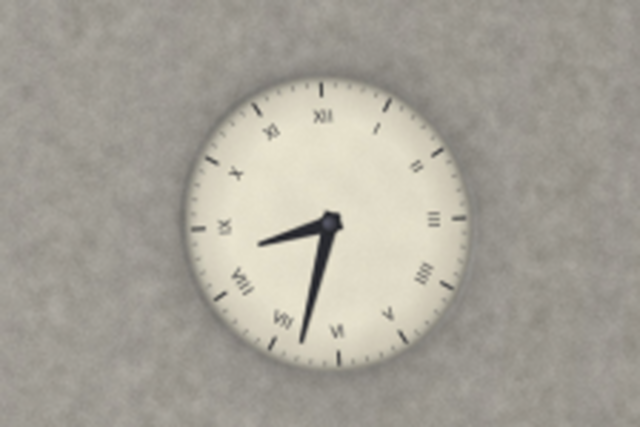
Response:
8.33
